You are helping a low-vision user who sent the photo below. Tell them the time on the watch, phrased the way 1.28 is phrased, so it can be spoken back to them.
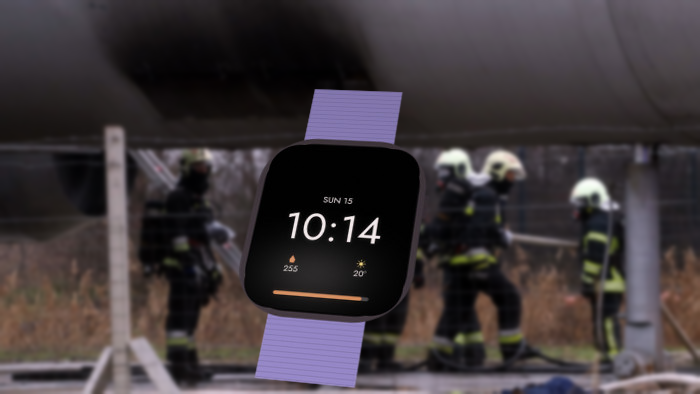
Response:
10.14
